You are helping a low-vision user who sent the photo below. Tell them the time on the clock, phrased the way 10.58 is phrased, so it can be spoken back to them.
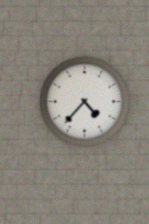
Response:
4.37
